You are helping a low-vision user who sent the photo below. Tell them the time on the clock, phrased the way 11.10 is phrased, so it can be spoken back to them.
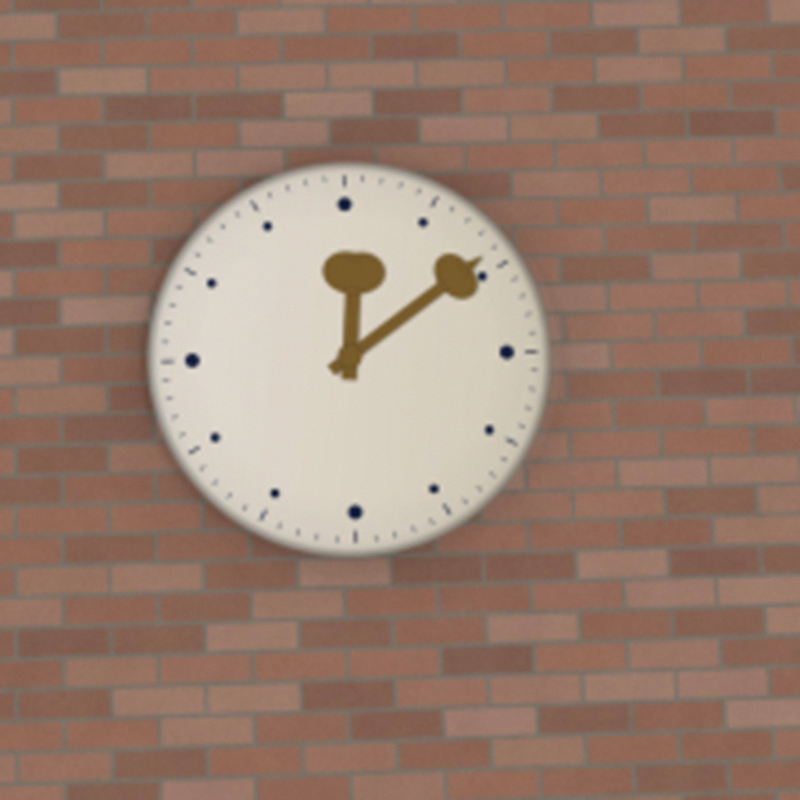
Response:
12.09
